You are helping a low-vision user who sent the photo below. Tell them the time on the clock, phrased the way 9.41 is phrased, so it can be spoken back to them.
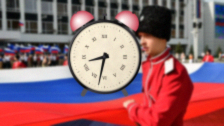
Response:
8.32
